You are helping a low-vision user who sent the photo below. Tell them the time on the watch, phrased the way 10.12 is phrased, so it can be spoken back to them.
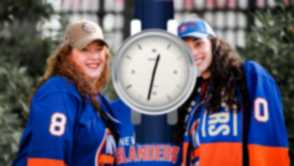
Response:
12.32
